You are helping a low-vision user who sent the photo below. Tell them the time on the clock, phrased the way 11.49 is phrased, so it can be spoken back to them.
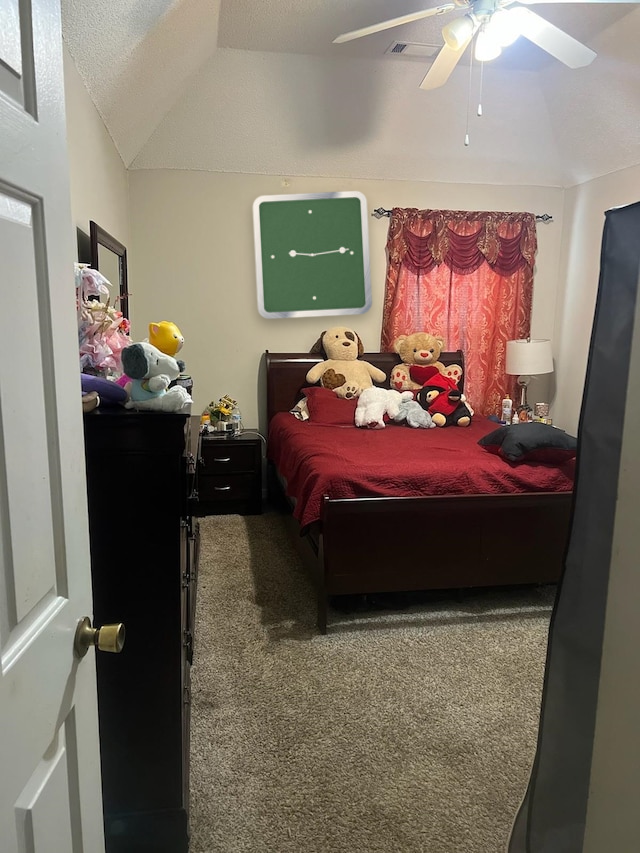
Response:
9.14
